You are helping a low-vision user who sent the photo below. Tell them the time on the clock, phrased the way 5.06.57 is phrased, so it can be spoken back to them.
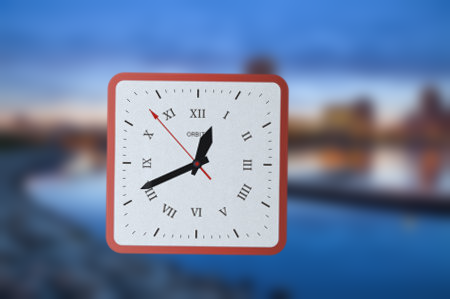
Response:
12.40.53
